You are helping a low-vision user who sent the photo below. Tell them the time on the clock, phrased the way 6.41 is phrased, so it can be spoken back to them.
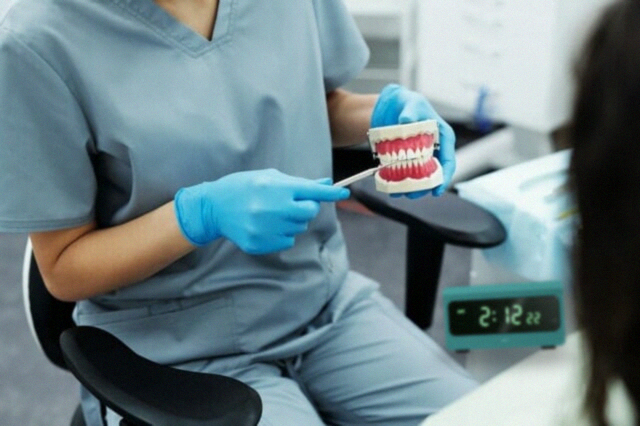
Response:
2.12
